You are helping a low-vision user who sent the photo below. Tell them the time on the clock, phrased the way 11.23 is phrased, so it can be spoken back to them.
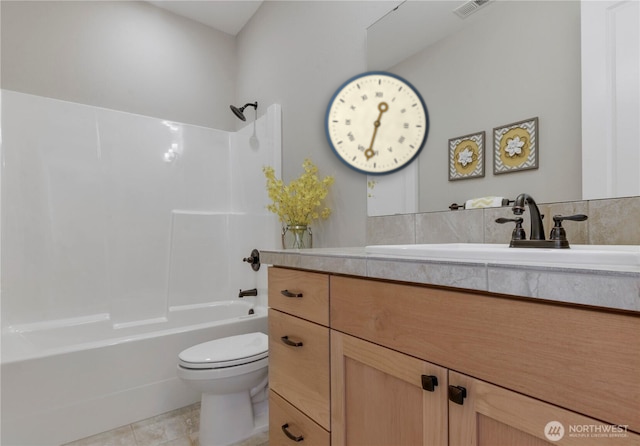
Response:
12.32
